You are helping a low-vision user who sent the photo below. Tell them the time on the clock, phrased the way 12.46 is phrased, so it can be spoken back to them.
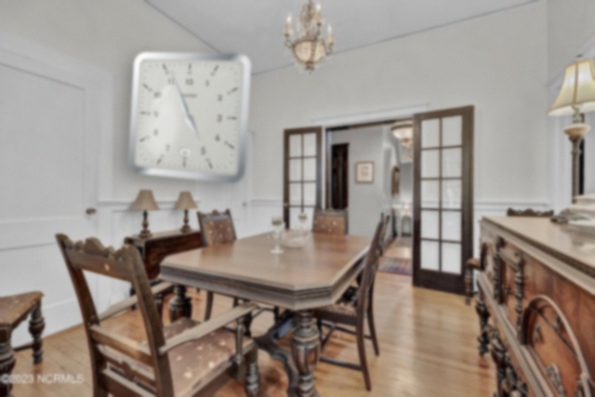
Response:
4.56
